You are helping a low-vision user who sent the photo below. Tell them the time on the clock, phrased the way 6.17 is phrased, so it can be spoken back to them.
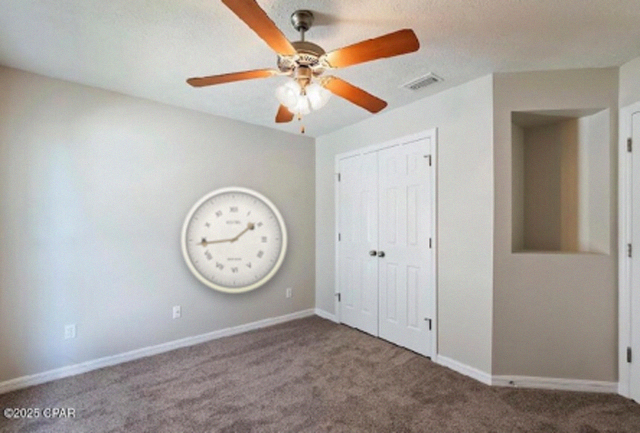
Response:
1.44
